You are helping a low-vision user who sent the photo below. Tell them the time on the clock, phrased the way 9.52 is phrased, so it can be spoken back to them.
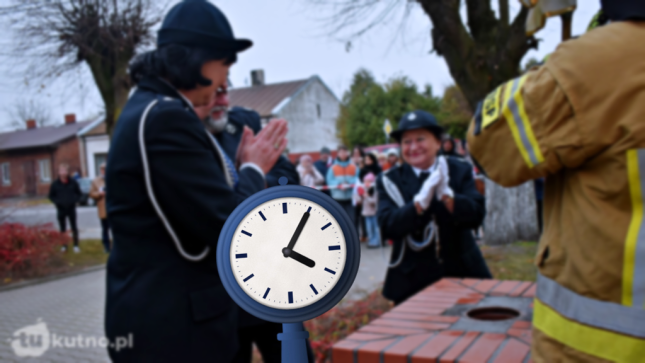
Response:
4.05
